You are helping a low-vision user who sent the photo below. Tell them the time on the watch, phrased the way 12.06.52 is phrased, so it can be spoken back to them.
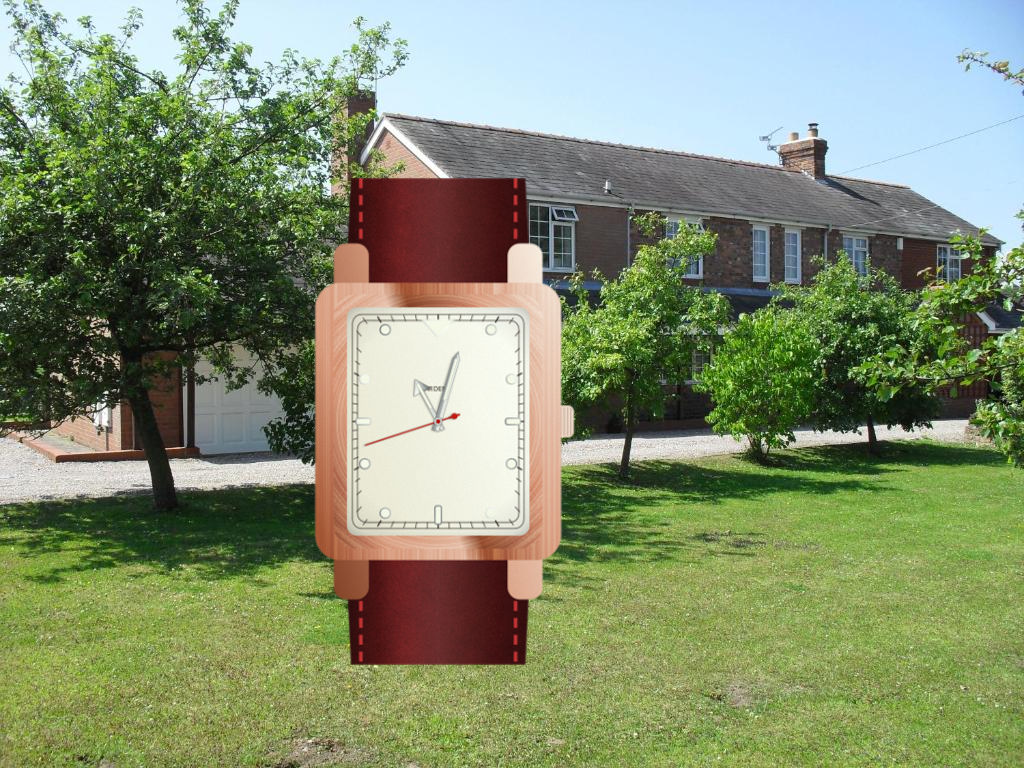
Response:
11.02.42
